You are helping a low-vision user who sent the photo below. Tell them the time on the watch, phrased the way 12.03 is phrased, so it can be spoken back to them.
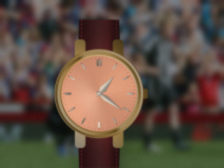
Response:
1.21
